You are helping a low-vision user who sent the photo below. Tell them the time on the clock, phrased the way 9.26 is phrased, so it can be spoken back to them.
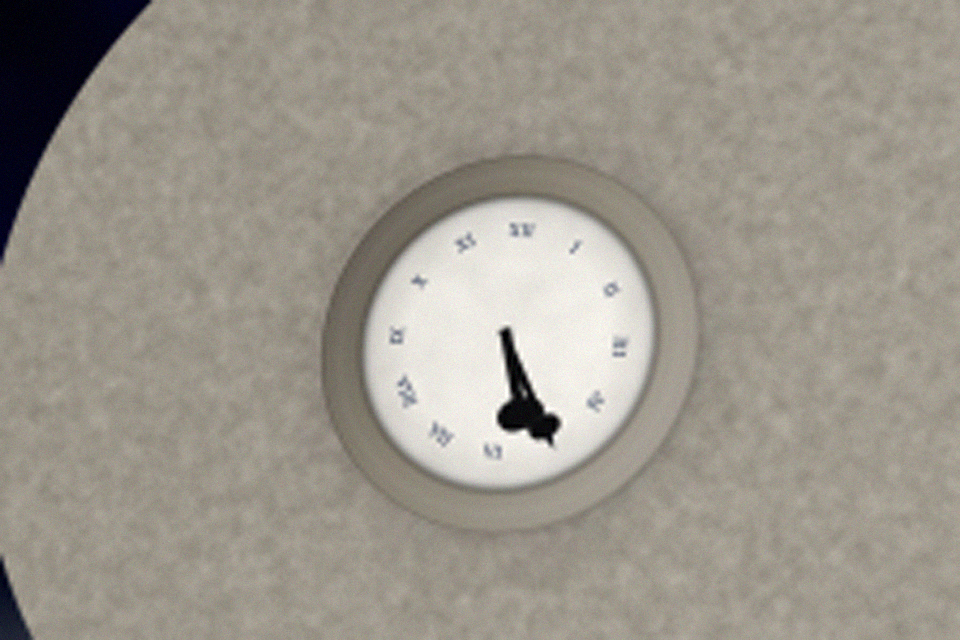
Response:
5.25
